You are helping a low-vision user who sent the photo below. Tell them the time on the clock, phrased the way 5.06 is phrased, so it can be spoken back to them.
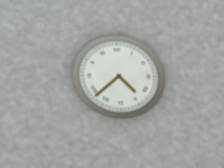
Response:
4.38
